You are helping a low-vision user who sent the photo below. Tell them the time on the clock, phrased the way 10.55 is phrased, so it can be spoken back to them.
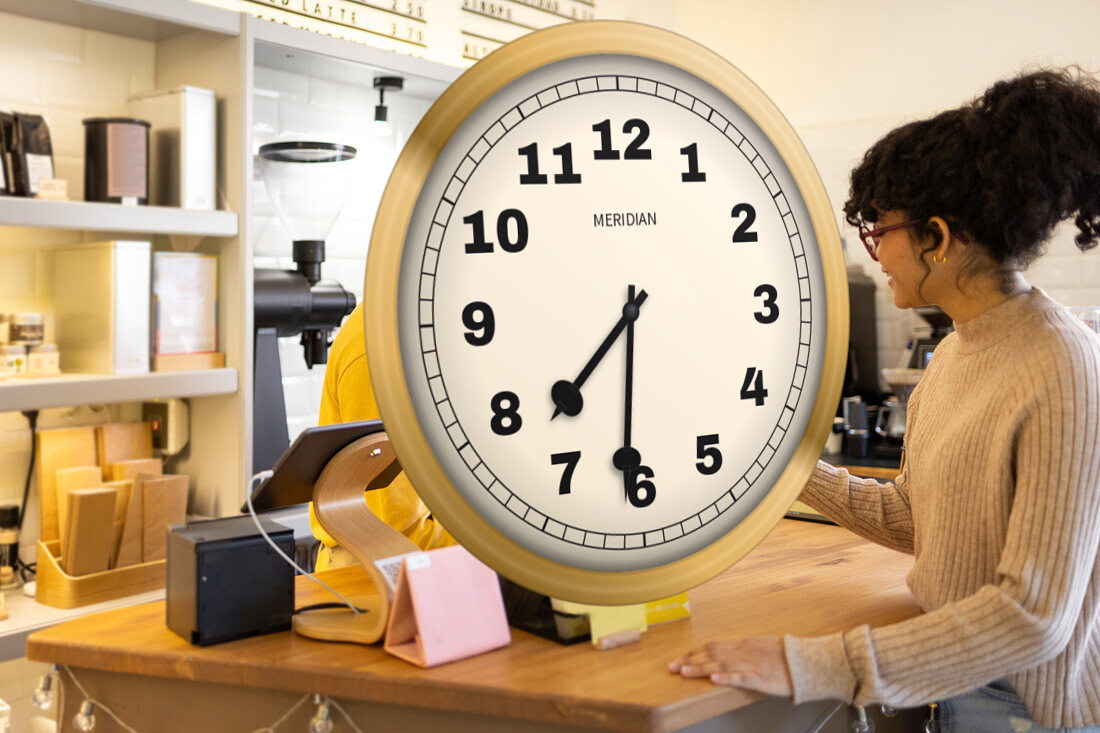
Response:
7.31
